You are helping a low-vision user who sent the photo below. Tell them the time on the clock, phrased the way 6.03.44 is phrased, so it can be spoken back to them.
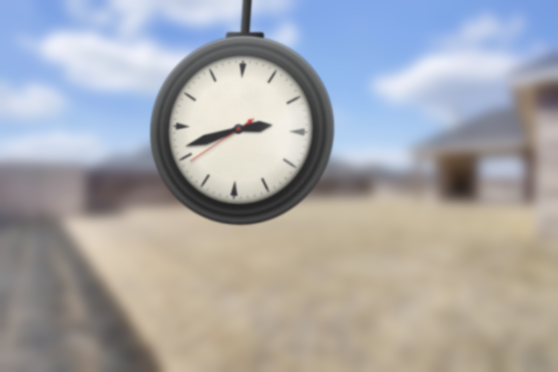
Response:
2.41.39
